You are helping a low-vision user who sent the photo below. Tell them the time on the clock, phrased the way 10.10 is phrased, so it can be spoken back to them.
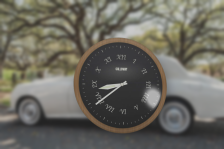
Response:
8.39
